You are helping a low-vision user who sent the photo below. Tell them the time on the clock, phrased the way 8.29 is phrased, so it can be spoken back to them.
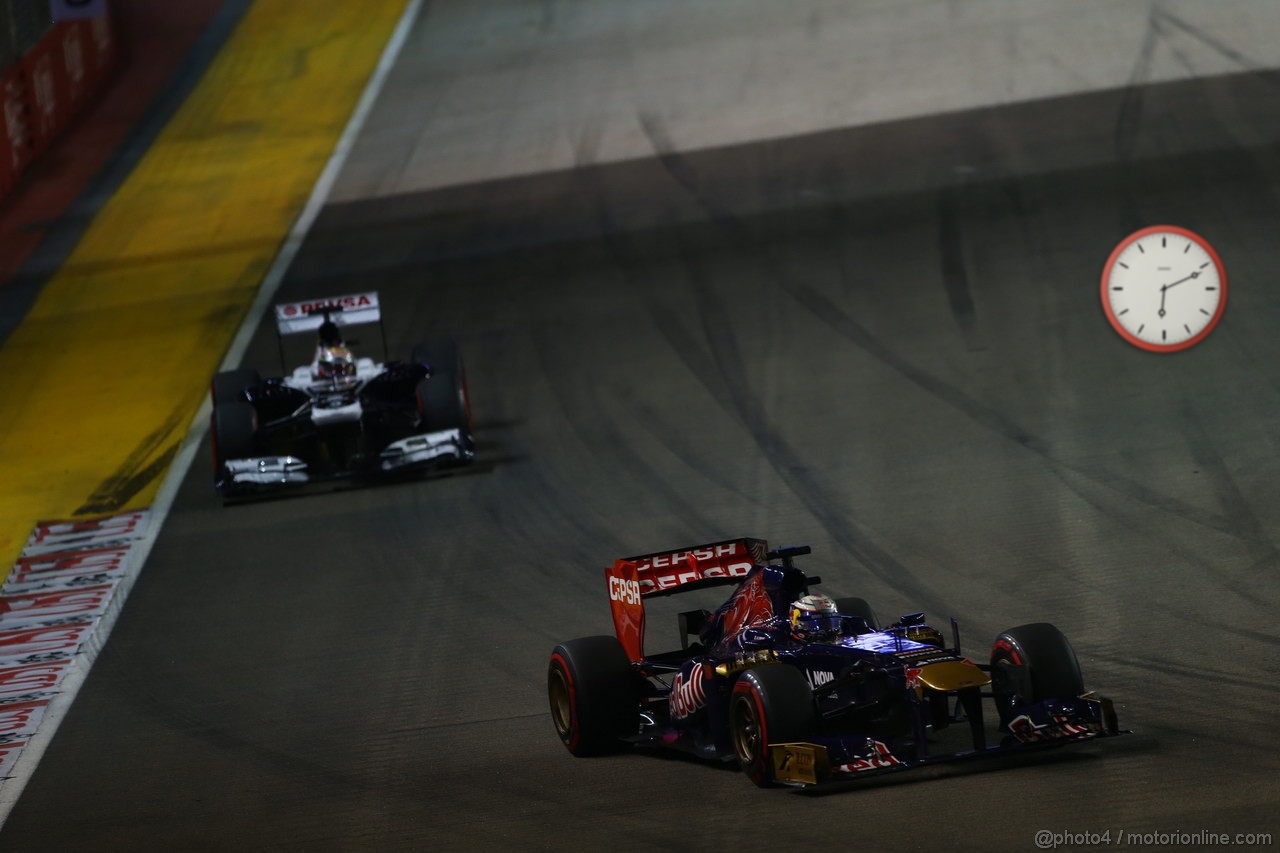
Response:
6.11
